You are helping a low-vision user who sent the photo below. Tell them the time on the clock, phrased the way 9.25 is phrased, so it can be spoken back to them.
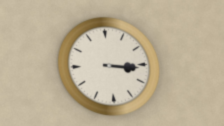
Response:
3.16
